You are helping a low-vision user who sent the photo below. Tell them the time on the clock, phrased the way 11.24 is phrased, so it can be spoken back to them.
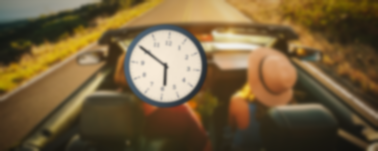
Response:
5.50
